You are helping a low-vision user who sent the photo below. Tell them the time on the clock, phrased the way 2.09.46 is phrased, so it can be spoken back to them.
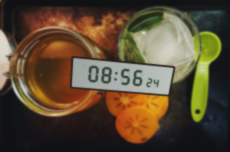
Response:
8.56.24
